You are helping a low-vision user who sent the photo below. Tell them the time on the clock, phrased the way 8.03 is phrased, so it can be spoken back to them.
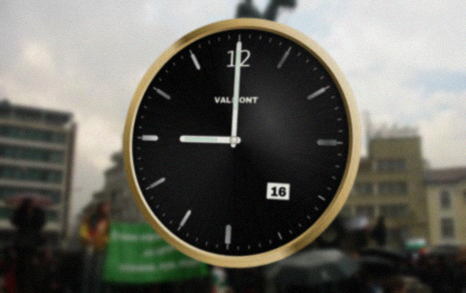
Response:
9.00
